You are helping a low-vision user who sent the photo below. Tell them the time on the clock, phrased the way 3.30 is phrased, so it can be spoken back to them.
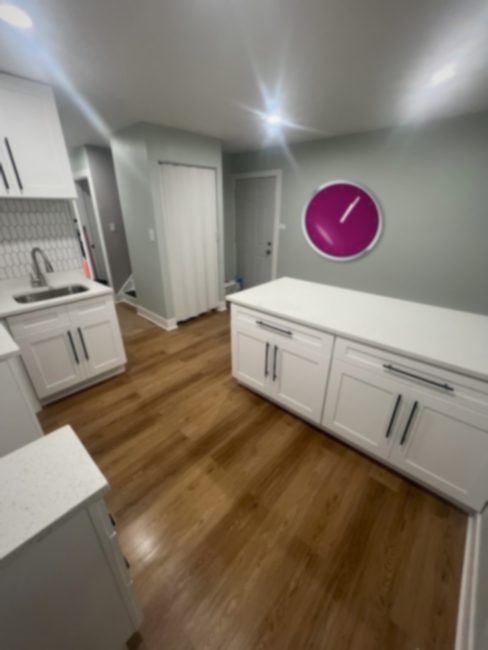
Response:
1.06
